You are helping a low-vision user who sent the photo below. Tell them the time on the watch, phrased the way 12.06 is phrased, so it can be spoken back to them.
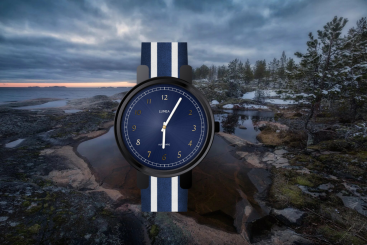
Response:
6.05
